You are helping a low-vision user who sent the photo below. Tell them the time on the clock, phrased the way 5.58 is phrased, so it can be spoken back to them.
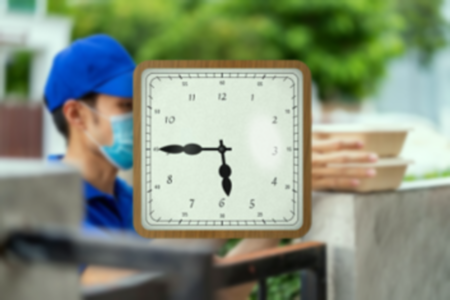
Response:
5.45
